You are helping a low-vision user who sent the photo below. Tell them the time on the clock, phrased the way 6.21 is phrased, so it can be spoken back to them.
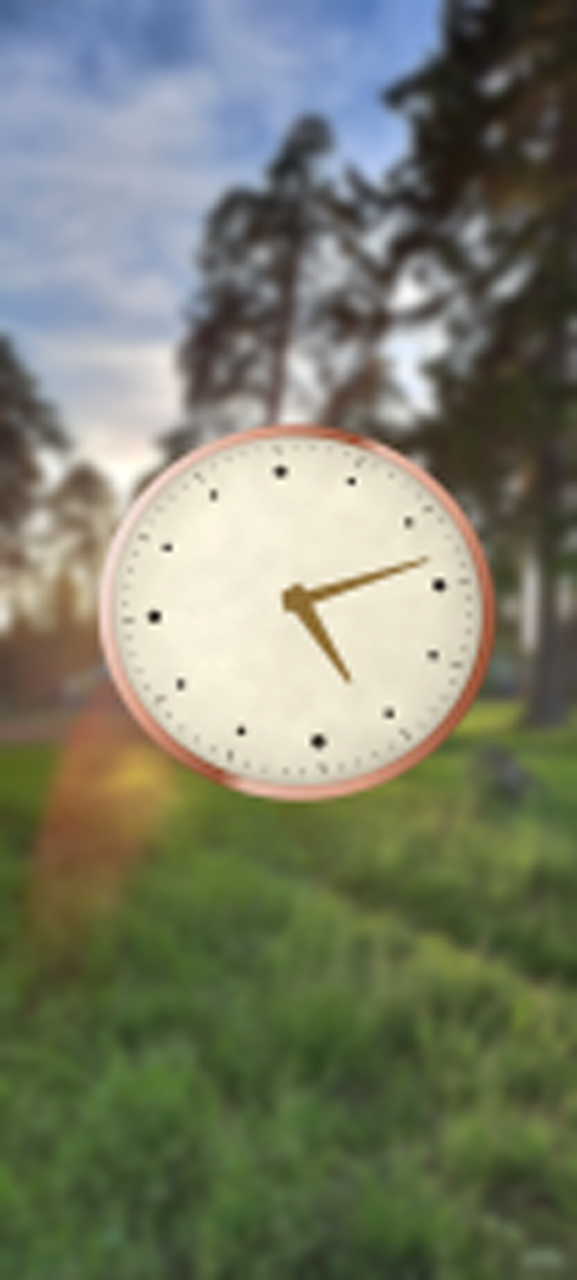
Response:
5.13
